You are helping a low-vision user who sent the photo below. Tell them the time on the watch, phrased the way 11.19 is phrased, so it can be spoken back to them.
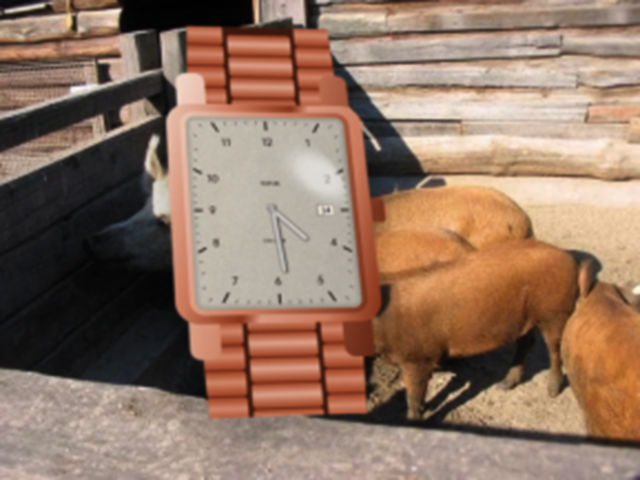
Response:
4.29
